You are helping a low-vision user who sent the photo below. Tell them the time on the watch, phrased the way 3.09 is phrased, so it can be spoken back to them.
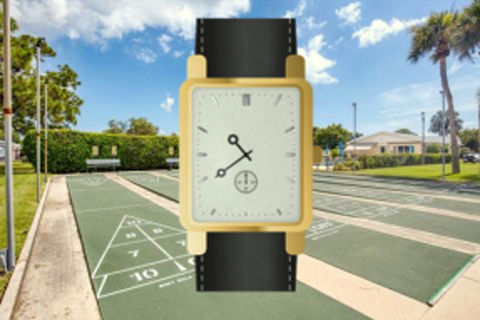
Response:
10.39
